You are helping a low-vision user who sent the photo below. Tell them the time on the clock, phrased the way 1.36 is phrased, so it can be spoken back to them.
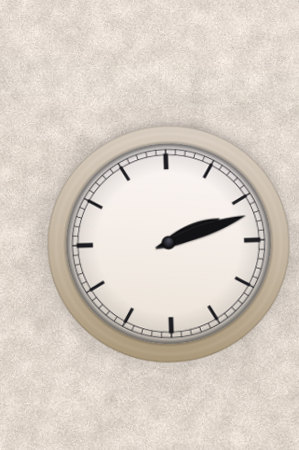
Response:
2.12
